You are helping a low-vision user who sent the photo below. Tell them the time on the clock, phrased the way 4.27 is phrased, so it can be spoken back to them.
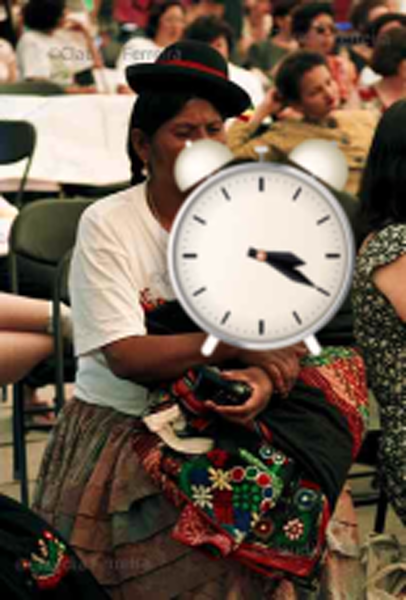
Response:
3.20
